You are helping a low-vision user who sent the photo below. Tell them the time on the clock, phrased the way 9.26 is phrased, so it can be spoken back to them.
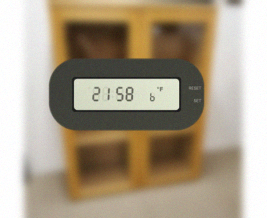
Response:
21.58
